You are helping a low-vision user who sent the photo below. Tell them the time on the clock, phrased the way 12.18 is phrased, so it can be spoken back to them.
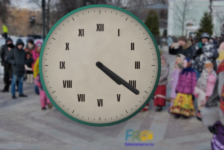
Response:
4.21
